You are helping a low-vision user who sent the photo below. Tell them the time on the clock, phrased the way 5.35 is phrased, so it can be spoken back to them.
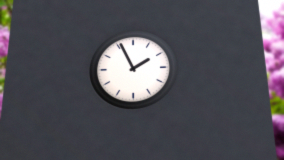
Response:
1.56
